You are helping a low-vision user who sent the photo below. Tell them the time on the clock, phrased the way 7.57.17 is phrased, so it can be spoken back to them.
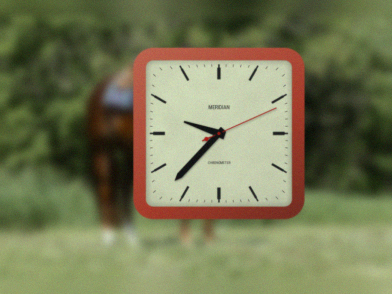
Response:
9.37.11
